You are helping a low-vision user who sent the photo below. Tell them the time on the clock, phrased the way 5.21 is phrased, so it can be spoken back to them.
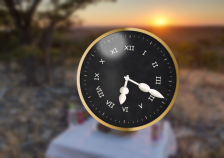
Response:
6.19
